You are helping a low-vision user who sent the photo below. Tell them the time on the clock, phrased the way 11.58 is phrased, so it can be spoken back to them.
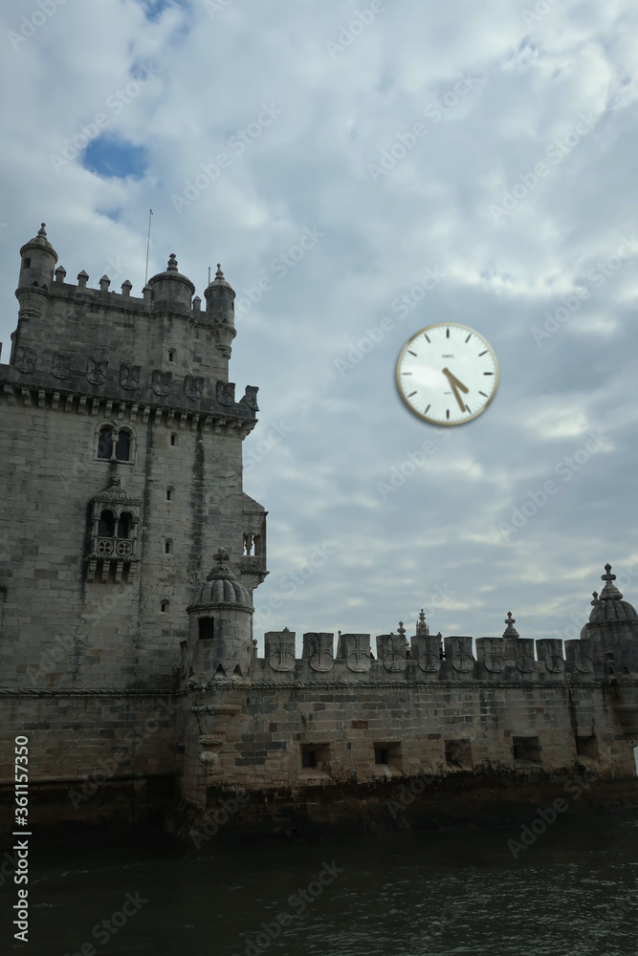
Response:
4.26
